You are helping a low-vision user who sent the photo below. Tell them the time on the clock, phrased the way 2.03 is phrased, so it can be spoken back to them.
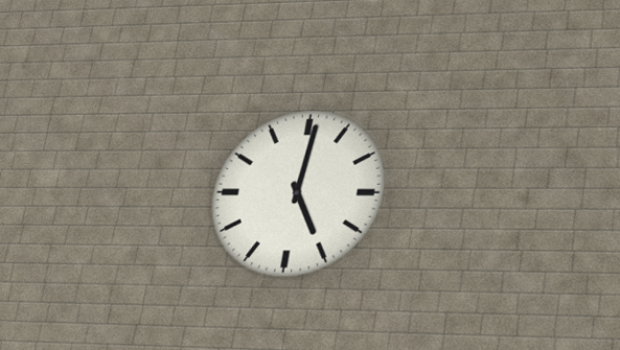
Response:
5.01
